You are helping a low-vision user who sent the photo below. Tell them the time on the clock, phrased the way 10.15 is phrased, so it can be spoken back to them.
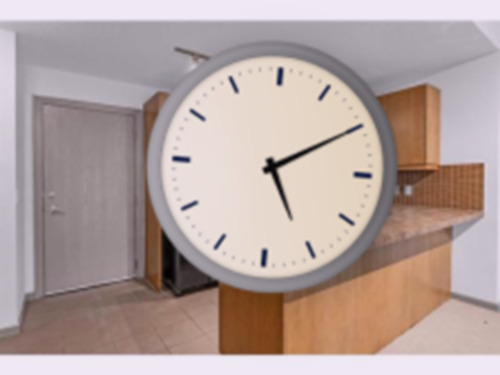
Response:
5.10
